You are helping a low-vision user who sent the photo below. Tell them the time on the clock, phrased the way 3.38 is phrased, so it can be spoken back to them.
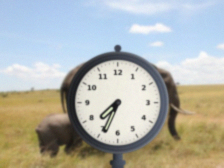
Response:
7.34
